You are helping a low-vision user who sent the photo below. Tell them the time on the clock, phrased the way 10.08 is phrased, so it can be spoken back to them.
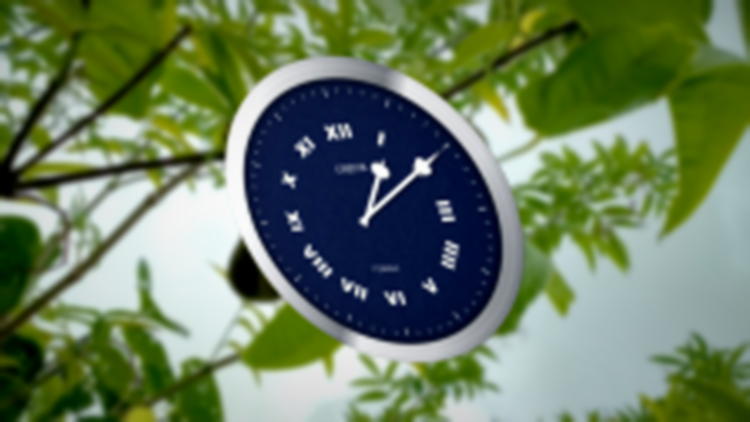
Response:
1.10
